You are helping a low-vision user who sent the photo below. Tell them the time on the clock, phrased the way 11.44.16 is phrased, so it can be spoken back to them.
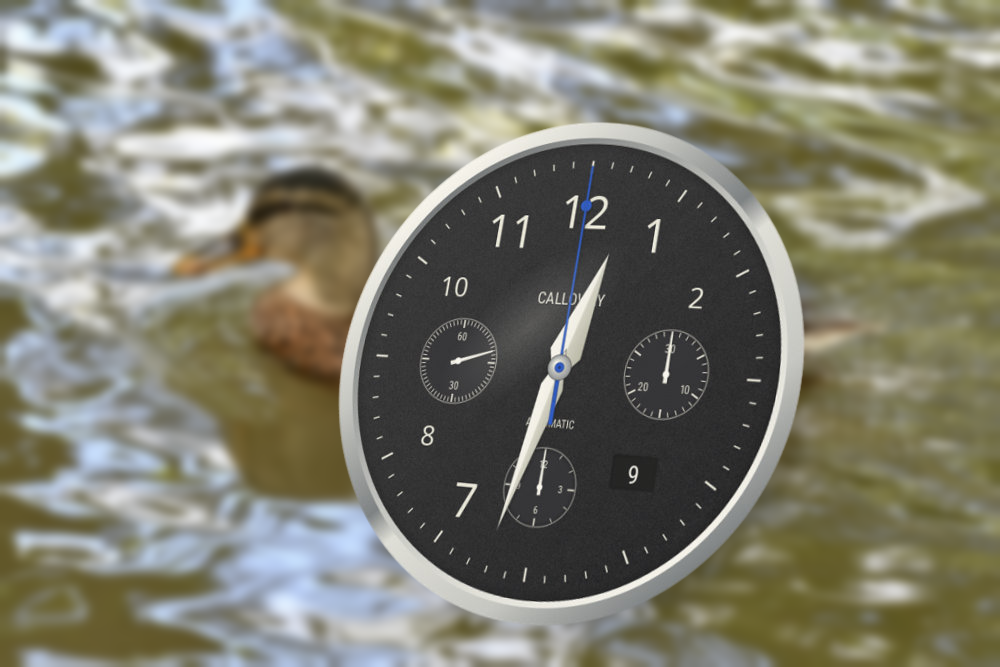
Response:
12.32.12
